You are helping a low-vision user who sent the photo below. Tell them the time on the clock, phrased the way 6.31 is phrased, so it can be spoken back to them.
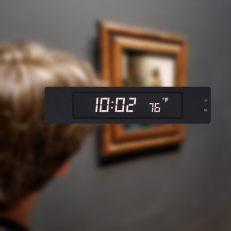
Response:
10.02
